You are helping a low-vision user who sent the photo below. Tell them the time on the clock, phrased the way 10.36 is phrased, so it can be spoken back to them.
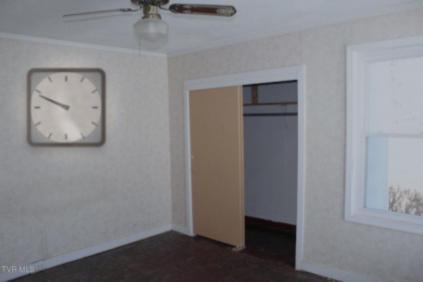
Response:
9.49
